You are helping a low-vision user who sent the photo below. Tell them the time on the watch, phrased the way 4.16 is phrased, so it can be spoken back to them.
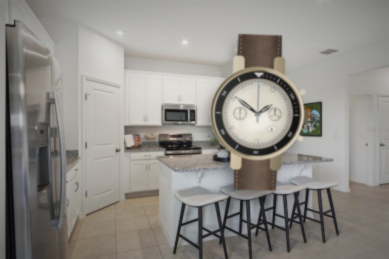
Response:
1.51
